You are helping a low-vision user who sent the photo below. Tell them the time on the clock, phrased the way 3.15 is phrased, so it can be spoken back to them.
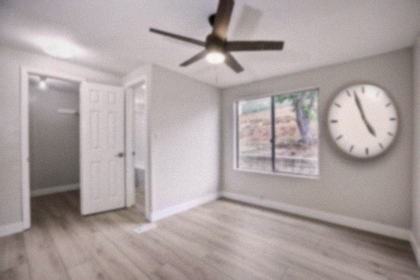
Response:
4.57
